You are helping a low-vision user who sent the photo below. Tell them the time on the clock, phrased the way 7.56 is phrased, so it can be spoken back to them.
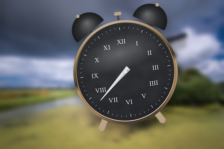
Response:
7.38
